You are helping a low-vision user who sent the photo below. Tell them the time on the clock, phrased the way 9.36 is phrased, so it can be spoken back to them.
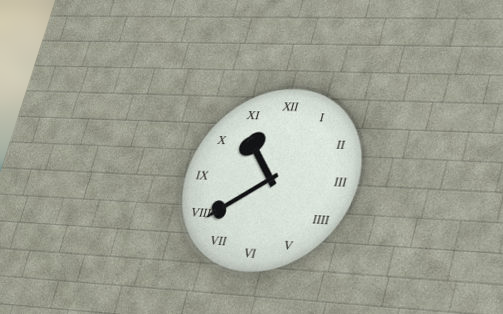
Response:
10.39
